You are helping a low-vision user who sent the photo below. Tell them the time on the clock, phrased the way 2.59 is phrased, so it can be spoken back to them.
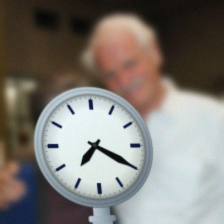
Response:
7.20
